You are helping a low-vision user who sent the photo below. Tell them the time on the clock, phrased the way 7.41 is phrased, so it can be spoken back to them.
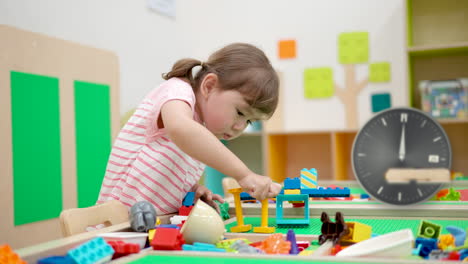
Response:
12.00
